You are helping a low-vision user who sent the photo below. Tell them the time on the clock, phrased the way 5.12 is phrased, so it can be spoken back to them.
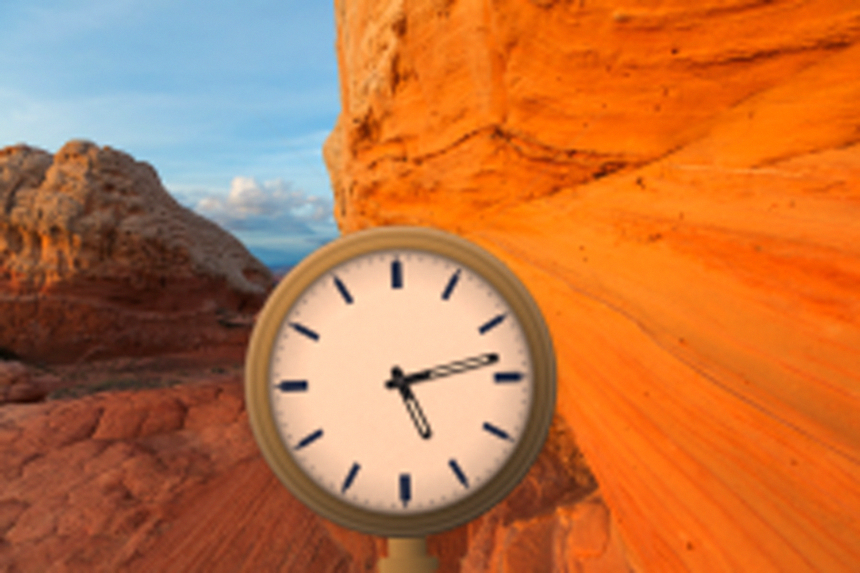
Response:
5.13
